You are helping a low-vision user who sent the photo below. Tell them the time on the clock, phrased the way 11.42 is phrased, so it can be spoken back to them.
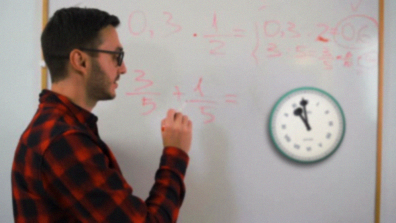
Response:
10.59
